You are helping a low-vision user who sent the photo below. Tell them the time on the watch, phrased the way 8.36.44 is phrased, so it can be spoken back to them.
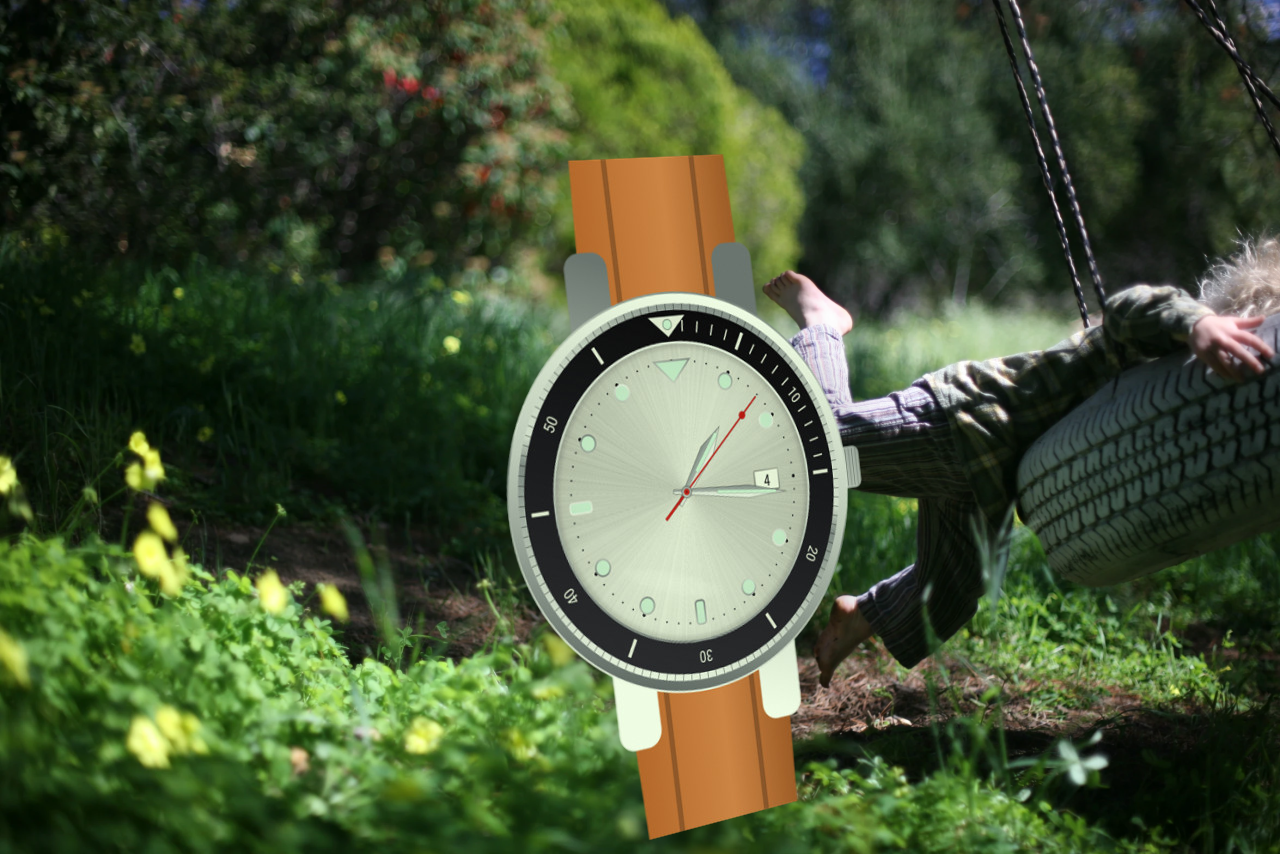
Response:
1.16.08
